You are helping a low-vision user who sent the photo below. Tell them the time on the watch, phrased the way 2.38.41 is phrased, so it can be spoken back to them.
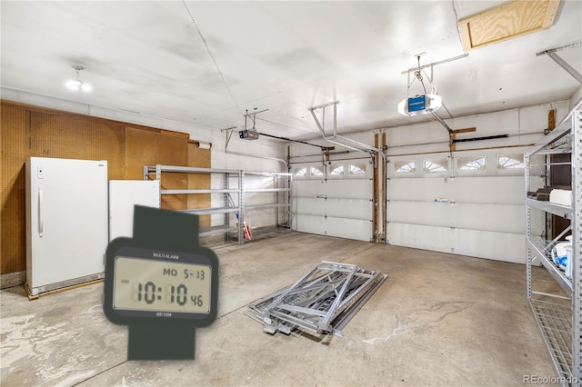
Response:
10.10.46
